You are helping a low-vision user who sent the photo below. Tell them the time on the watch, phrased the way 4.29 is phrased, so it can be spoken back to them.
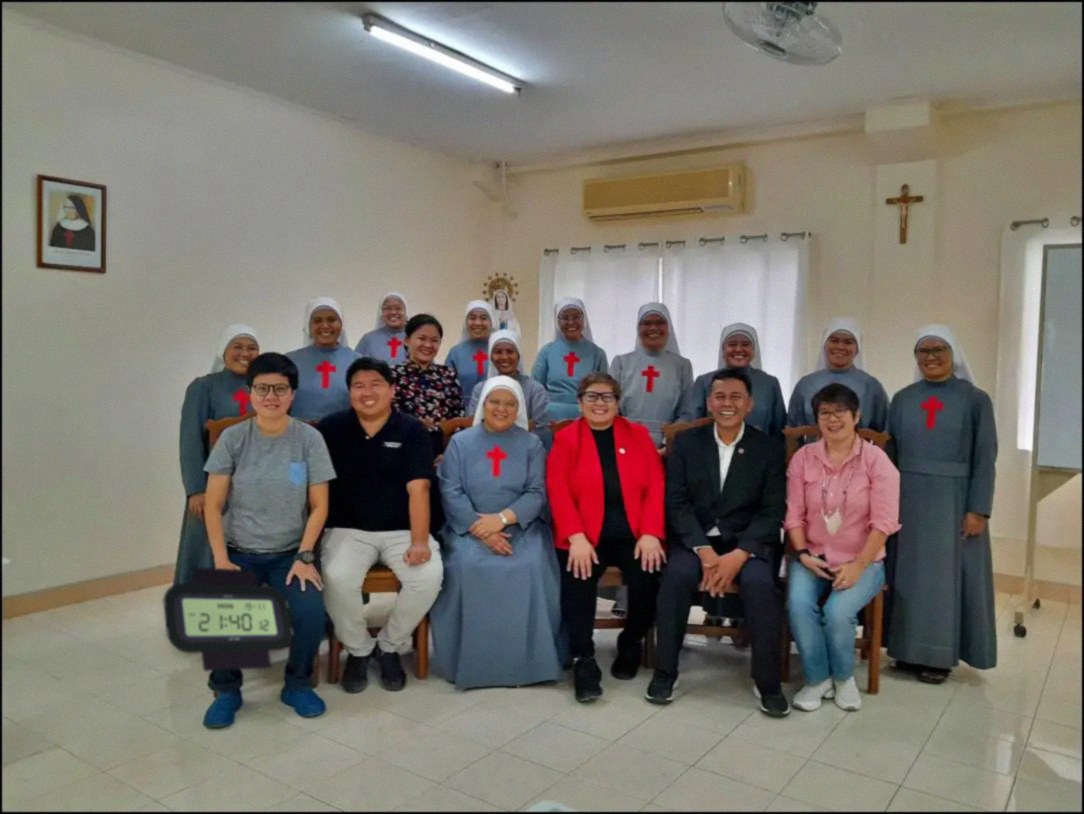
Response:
21.40
